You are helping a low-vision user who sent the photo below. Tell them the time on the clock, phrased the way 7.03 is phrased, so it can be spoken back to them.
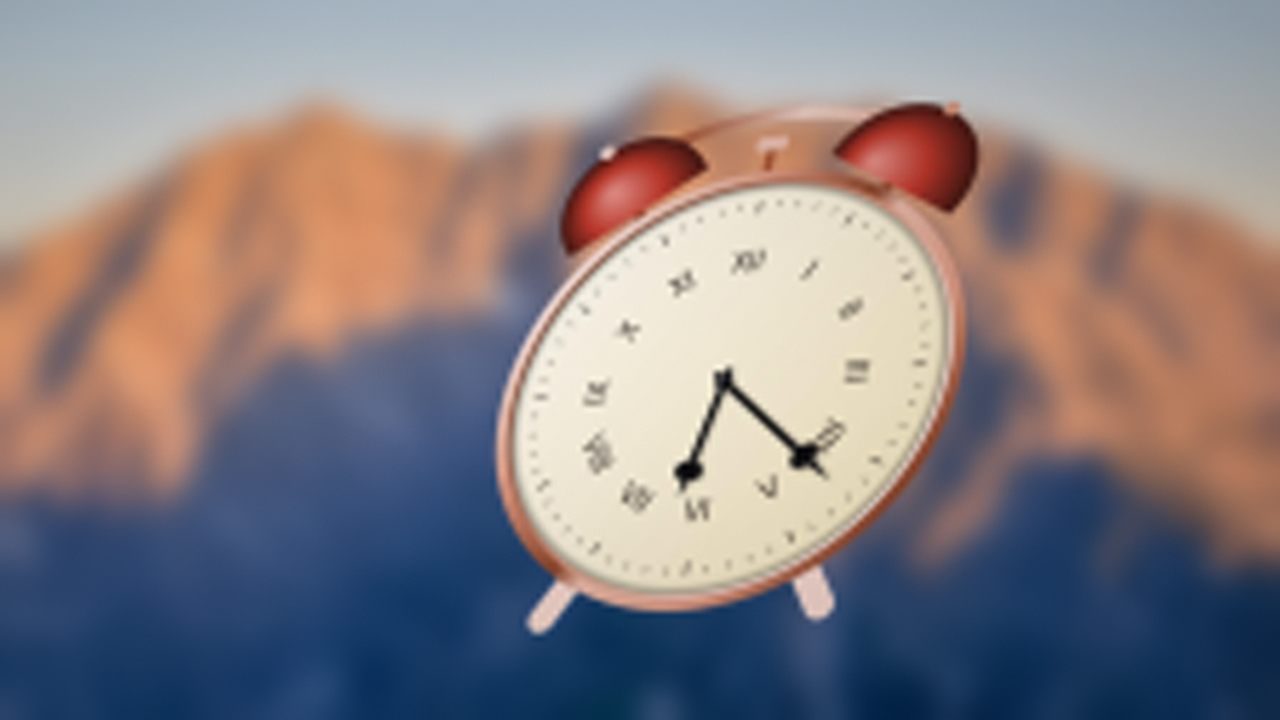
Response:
6.22
